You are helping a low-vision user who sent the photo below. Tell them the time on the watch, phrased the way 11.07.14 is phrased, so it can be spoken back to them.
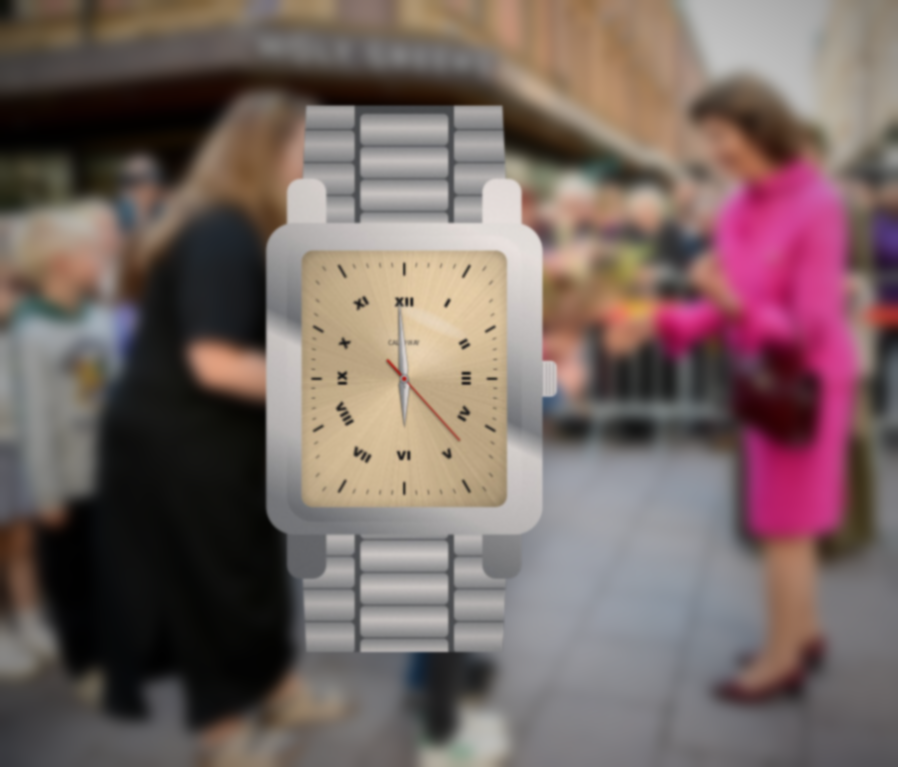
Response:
5.59.23
